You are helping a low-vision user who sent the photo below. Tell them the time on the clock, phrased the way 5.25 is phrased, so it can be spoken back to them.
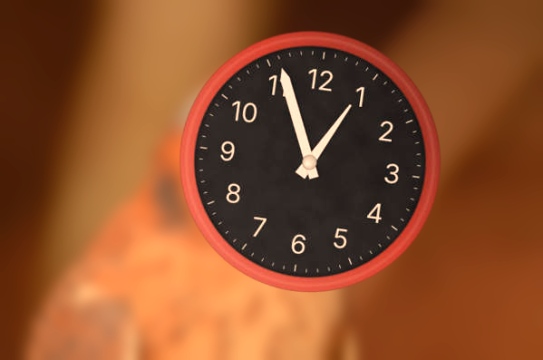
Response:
12.56
